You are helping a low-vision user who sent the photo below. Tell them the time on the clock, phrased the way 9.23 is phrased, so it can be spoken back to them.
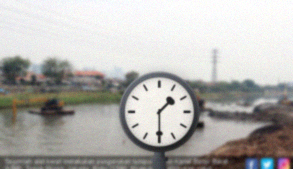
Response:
1.30
